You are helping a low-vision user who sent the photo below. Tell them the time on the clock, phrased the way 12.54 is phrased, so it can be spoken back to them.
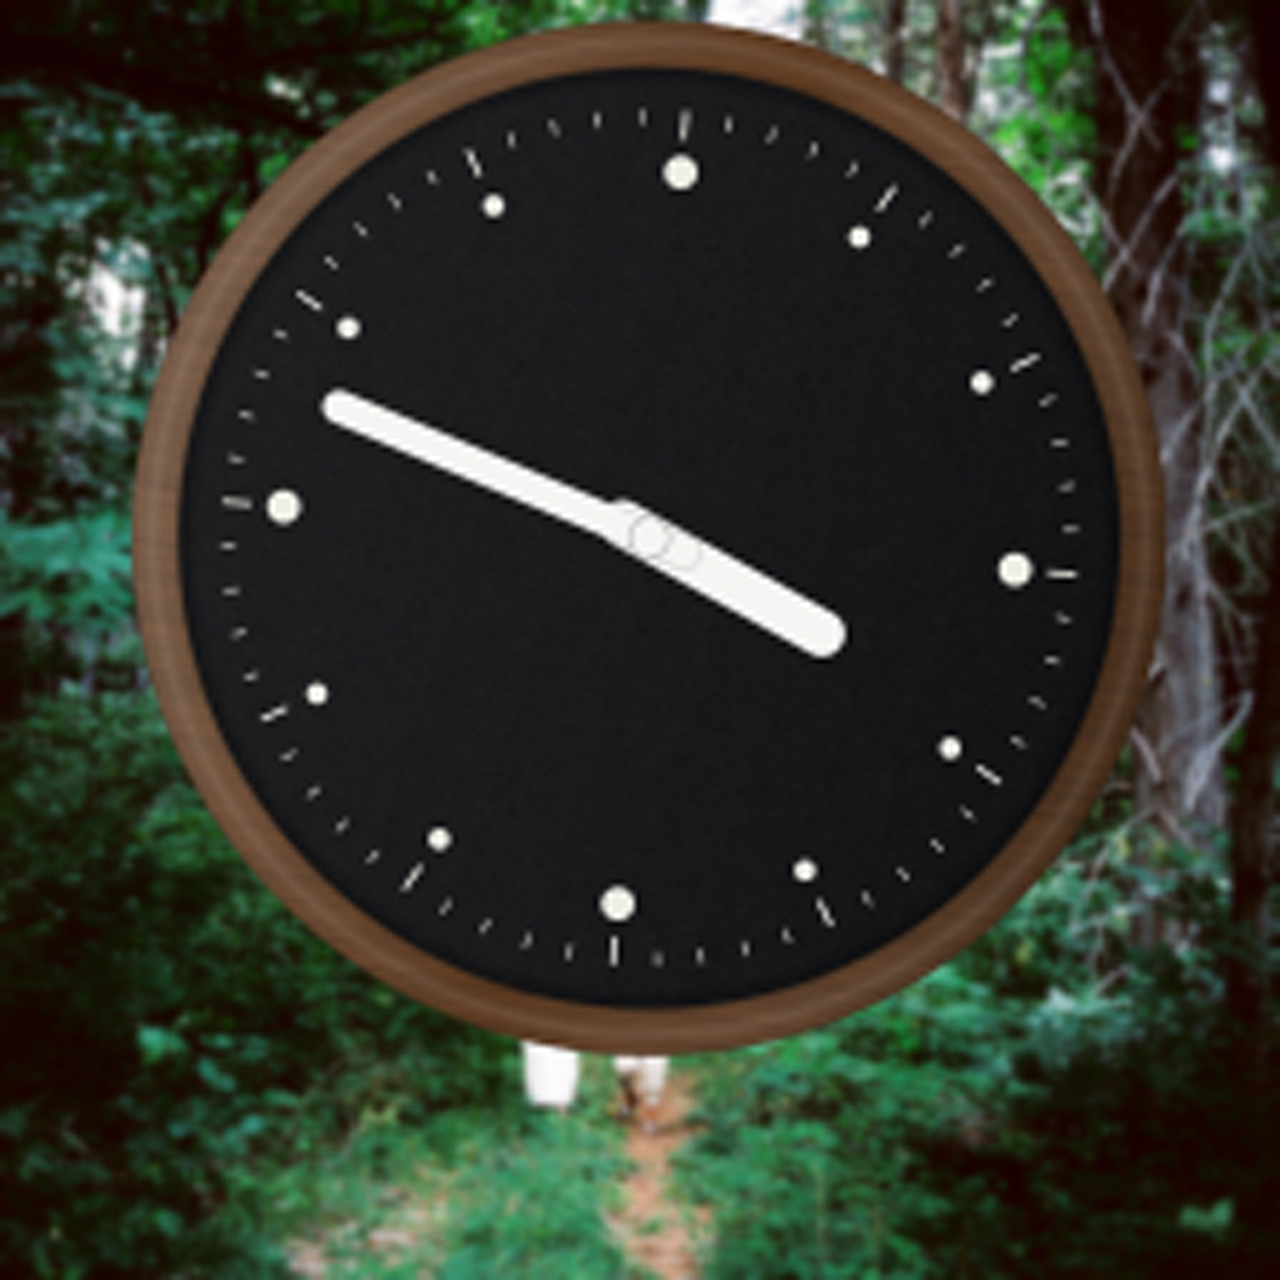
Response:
3.48
